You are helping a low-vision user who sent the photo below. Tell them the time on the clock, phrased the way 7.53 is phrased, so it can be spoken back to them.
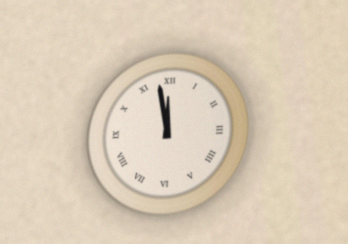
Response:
11.58
